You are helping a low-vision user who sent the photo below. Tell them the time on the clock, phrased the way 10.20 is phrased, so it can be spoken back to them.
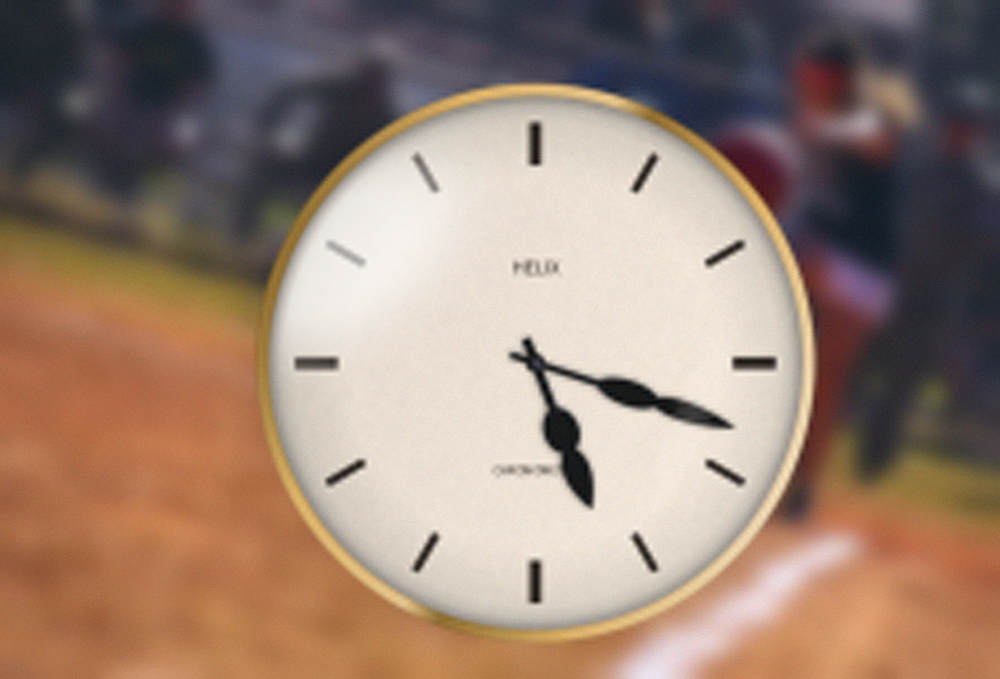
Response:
5.18
